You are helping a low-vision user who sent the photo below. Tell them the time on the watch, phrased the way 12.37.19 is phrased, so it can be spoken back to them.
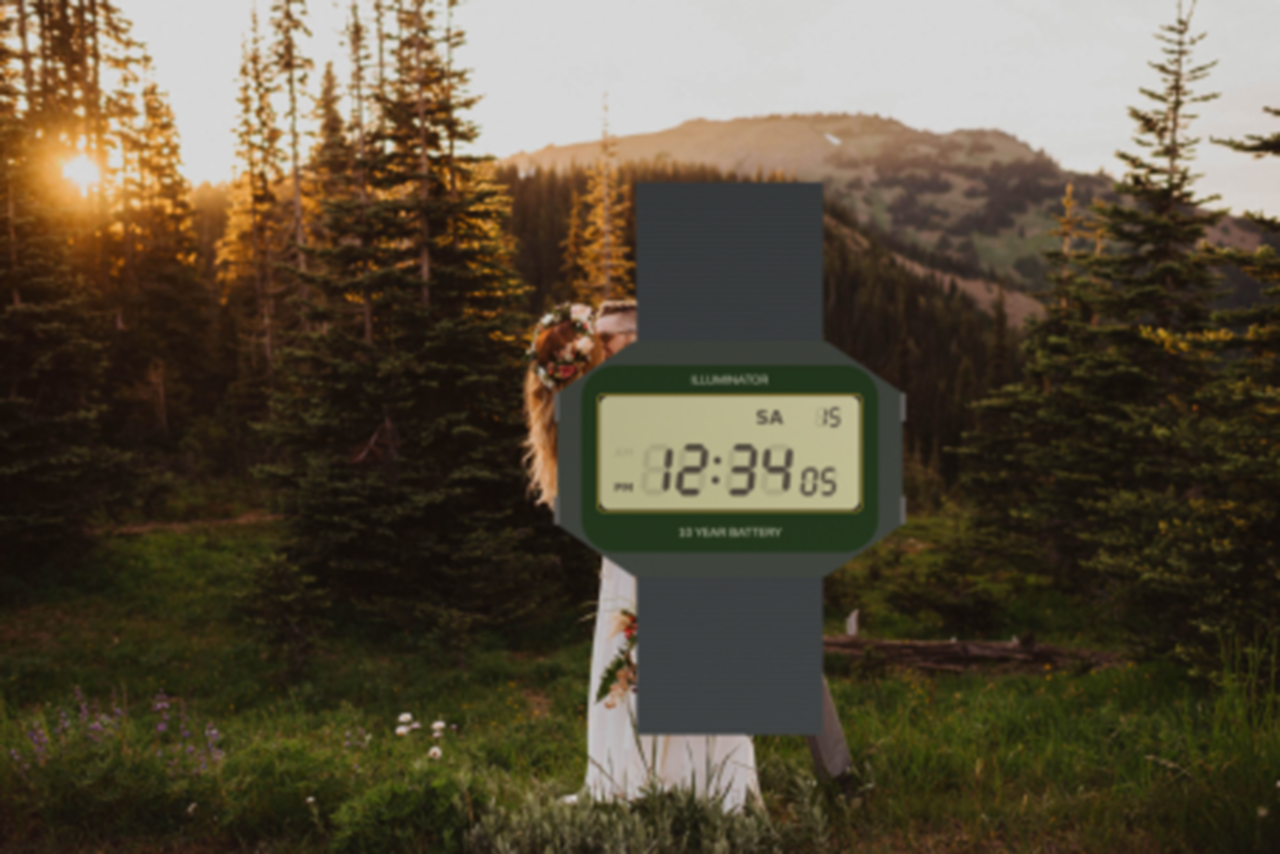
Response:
12.34.05
